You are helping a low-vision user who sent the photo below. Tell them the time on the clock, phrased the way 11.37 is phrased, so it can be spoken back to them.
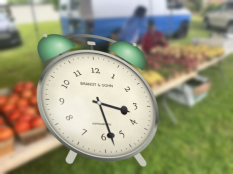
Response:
3.28
